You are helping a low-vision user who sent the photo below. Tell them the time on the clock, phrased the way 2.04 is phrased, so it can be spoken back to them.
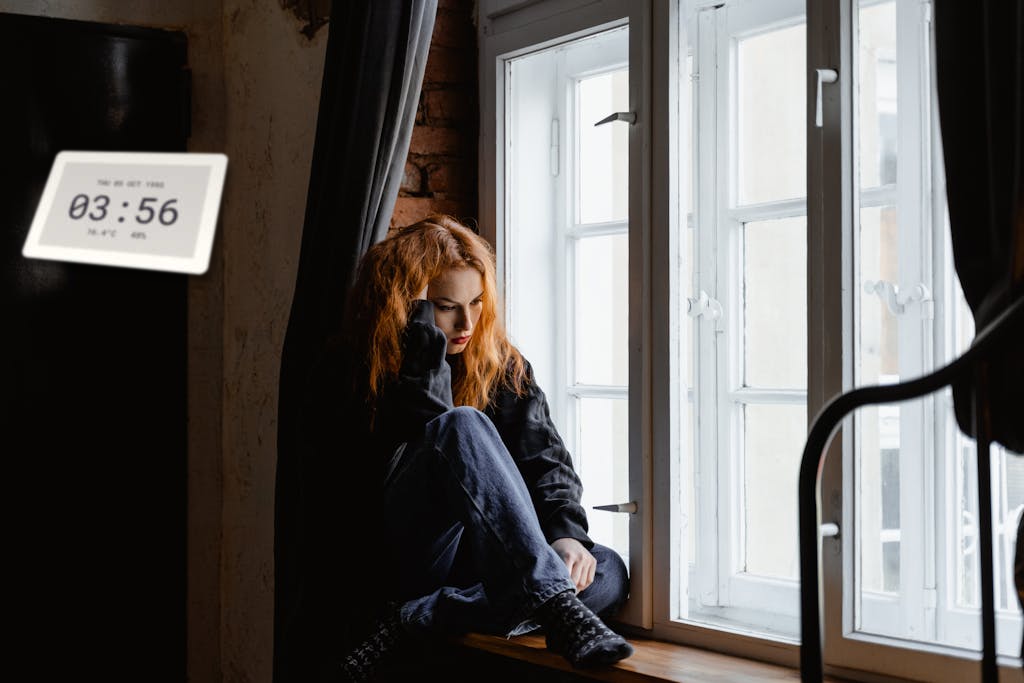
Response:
3.56
